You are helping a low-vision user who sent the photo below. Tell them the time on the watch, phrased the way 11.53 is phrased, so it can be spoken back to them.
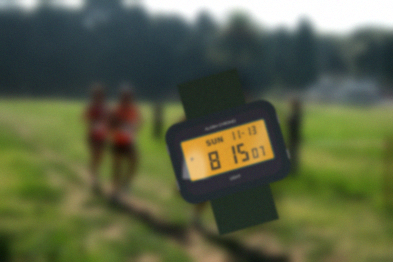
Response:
8.15
